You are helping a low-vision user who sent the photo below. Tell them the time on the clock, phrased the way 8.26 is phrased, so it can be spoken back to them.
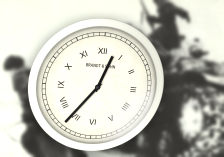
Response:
12.36
